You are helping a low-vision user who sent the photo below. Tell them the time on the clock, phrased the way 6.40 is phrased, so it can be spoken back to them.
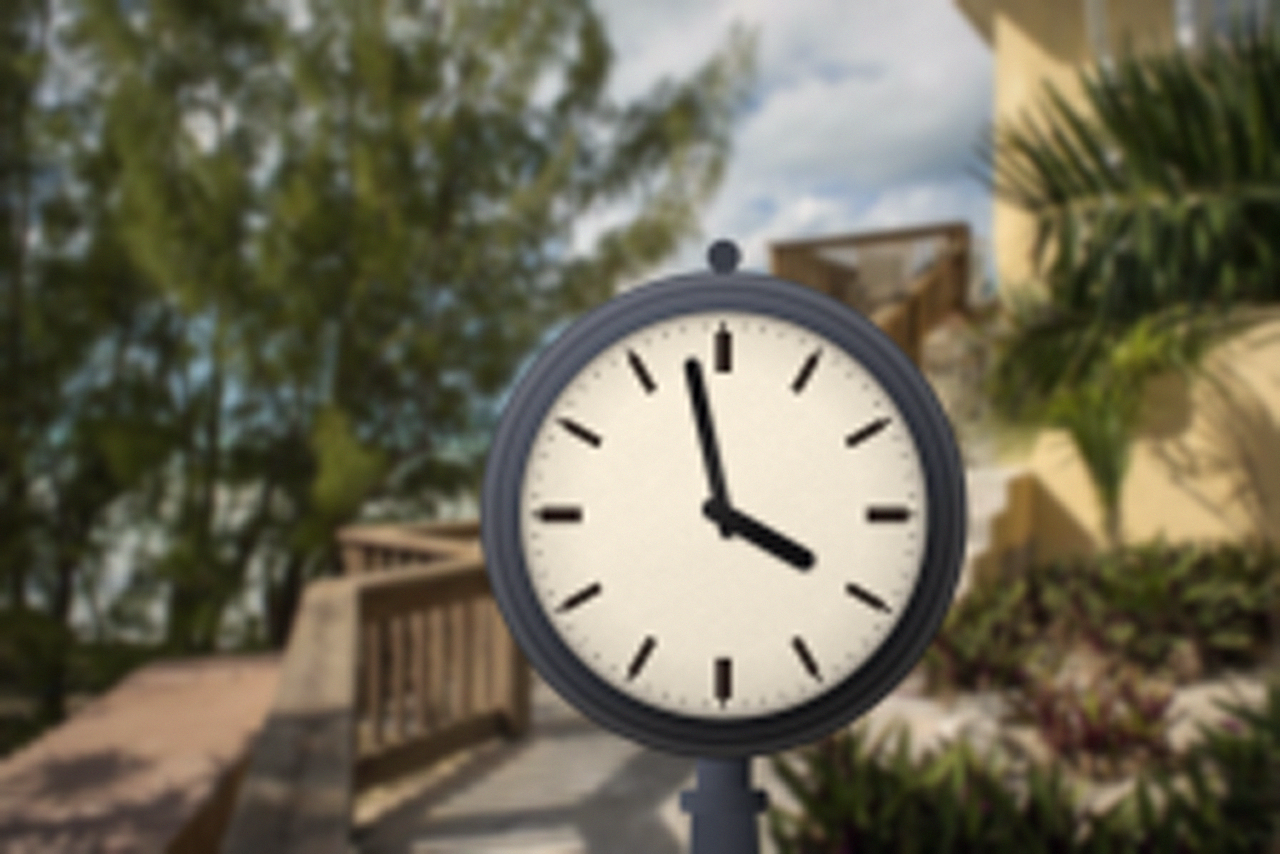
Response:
3.58
